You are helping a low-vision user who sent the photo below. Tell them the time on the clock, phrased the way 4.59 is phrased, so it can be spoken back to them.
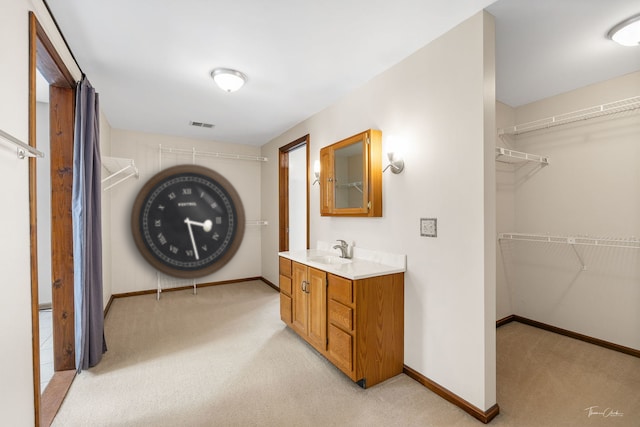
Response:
3.28
